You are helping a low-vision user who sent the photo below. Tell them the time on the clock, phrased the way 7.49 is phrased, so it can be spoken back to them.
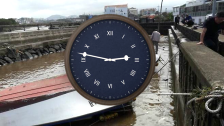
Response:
2.47
